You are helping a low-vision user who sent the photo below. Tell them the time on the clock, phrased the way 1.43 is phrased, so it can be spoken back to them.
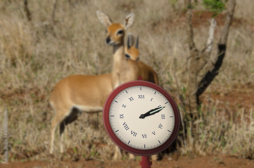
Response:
2.11
